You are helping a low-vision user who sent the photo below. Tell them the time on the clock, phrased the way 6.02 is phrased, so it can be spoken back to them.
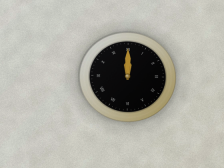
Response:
12.00
